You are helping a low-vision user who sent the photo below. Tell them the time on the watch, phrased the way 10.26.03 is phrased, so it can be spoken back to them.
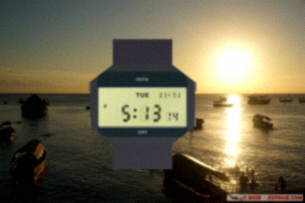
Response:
5.13.14
